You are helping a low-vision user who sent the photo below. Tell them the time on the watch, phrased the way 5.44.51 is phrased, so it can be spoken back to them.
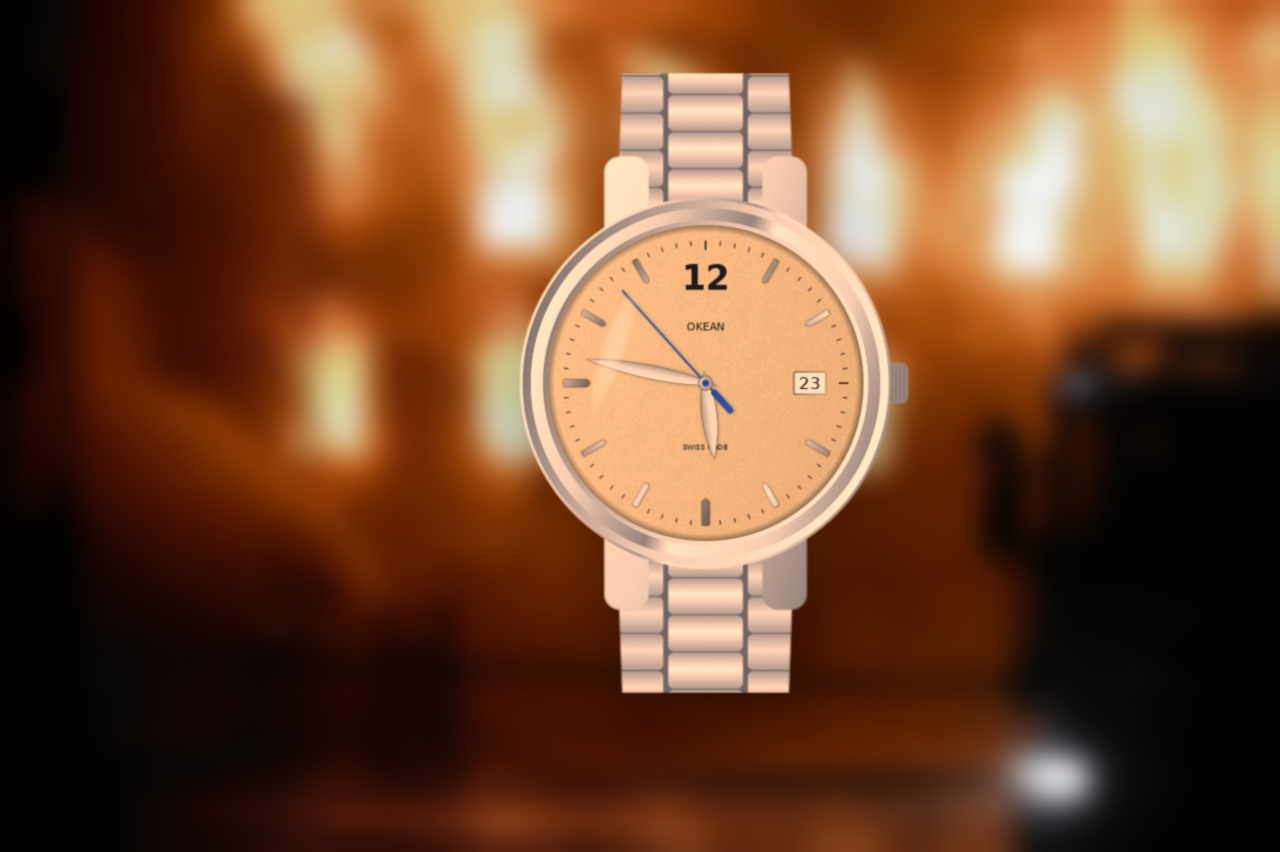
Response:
5.46.53
